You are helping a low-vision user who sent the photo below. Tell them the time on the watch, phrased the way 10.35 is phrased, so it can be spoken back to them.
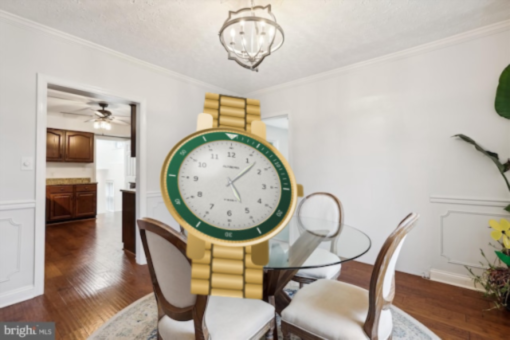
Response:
5.07
